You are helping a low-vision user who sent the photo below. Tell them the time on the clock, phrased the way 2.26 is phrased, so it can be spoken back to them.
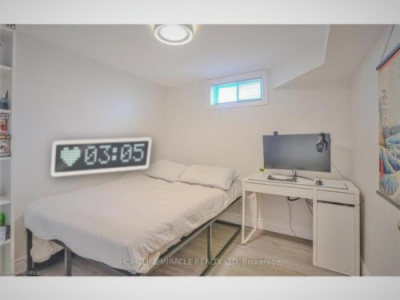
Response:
3.05
